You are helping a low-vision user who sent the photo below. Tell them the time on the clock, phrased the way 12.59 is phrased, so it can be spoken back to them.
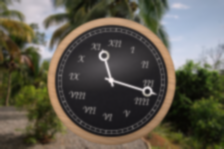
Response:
11.17
